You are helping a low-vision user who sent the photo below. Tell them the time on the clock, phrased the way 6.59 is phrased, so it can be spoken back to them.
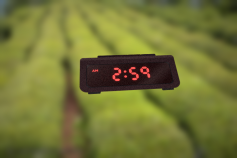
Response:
2.59
